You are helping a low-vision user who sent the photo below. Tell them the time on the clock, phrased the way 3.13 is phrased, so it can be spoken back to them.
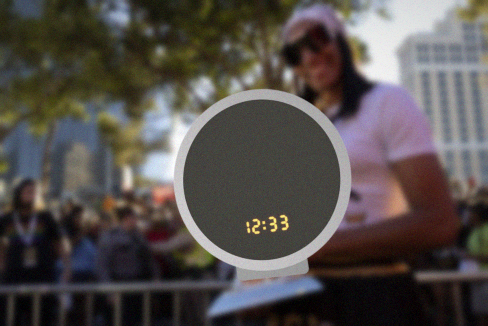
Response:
12.33
